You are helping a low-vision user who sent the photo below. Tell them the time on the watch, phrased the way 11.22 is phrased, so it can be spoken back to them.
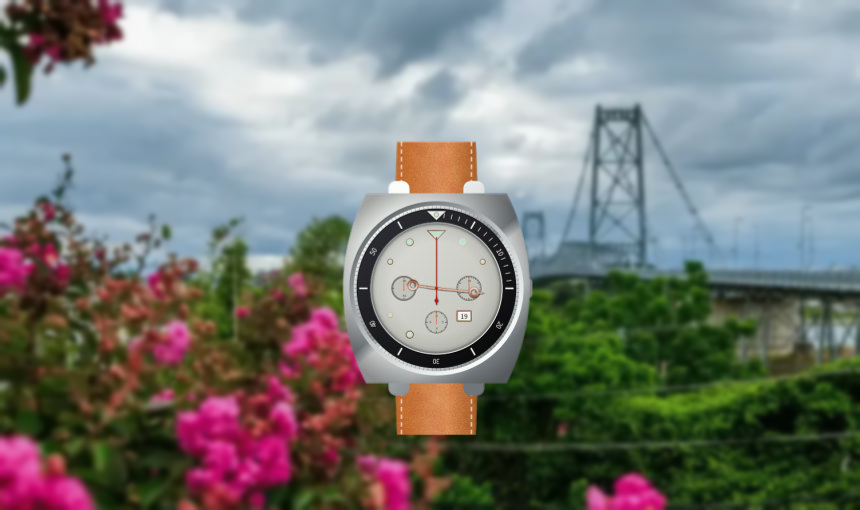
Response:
9.16
